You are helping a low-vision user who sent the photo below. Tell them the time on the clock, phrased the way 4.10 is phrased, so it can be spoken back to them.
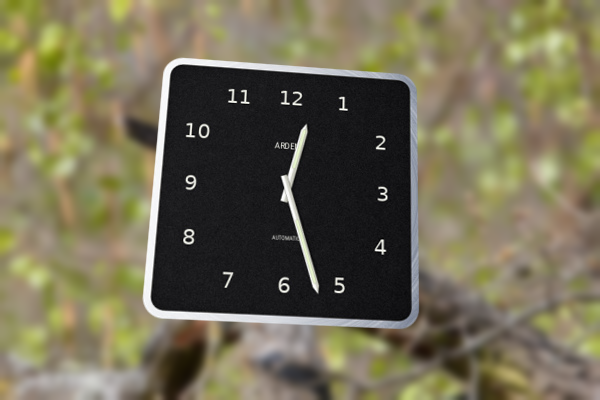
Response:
12.27
